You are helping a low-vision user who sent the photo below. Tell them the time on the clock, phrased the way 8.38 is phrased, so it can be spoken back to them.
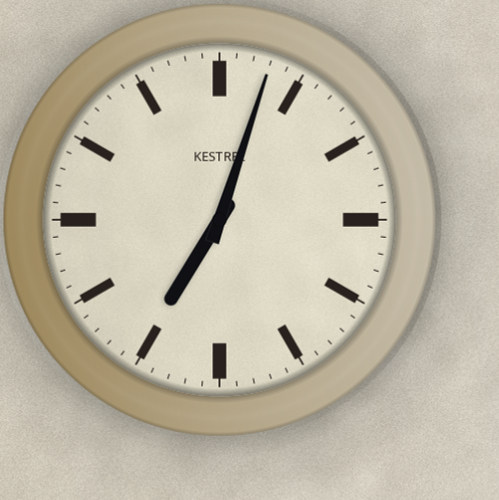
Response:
7.03
